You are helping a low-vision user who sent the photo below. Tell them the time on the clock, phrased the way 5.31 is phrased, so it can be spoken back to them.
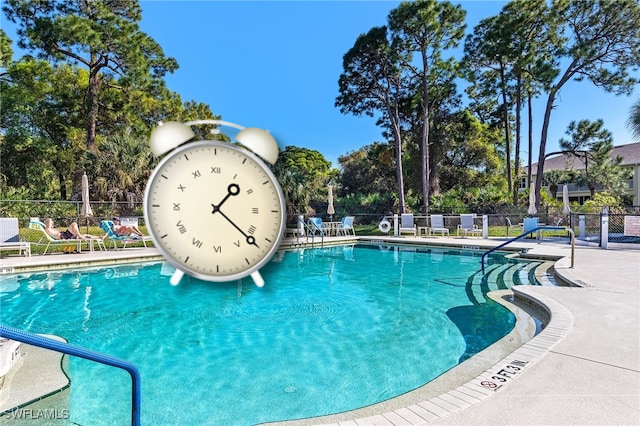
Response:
1.22
